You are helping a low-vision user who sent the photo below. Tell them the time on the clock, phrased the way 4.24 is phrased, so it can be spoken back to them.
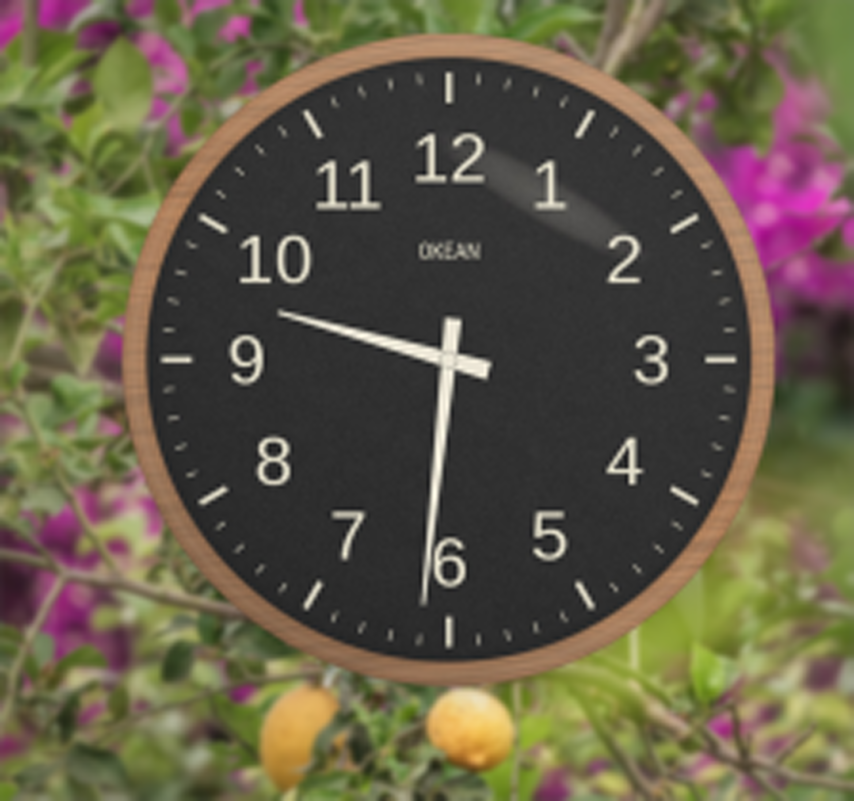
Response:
9.31
